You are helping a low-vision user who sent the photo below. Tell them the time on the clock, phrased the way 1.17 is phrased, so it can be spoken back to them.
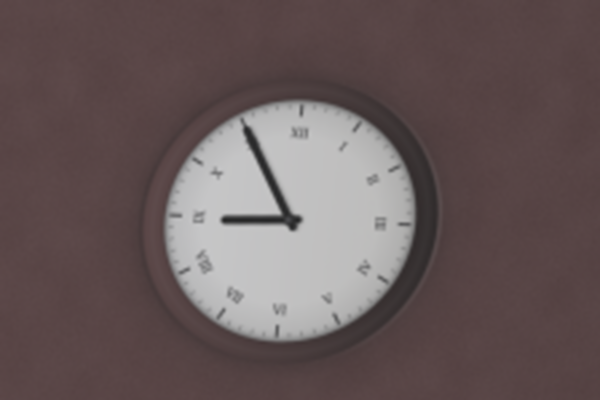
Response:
8.55
